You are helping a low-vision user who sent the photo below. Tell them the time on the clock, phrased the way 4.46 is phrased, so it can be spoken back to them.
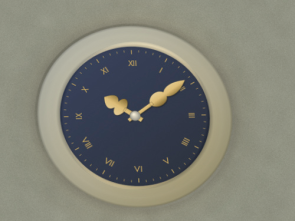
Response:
10.09
